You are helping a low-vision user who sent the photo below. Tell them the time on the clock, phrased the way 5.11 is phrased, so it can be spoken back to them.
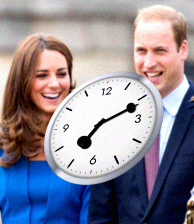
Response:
7.11
